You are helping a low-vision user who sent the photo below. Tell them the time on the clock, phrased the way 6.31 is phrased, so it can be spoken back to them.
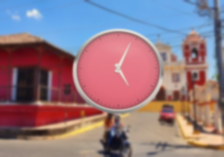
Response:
5.04
